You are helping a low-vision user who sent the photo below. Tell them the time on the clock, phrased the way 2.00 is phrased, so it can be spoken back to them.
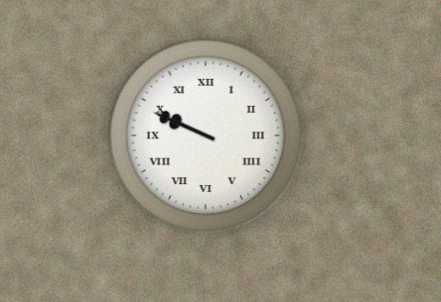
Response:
9.49
